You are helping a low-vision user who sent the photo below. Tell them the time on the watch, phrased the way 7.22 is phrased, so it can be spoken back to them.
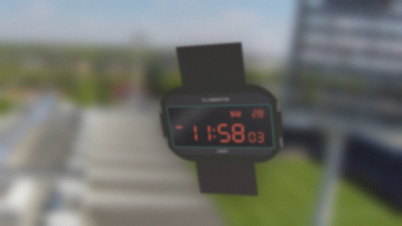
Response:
11.58
